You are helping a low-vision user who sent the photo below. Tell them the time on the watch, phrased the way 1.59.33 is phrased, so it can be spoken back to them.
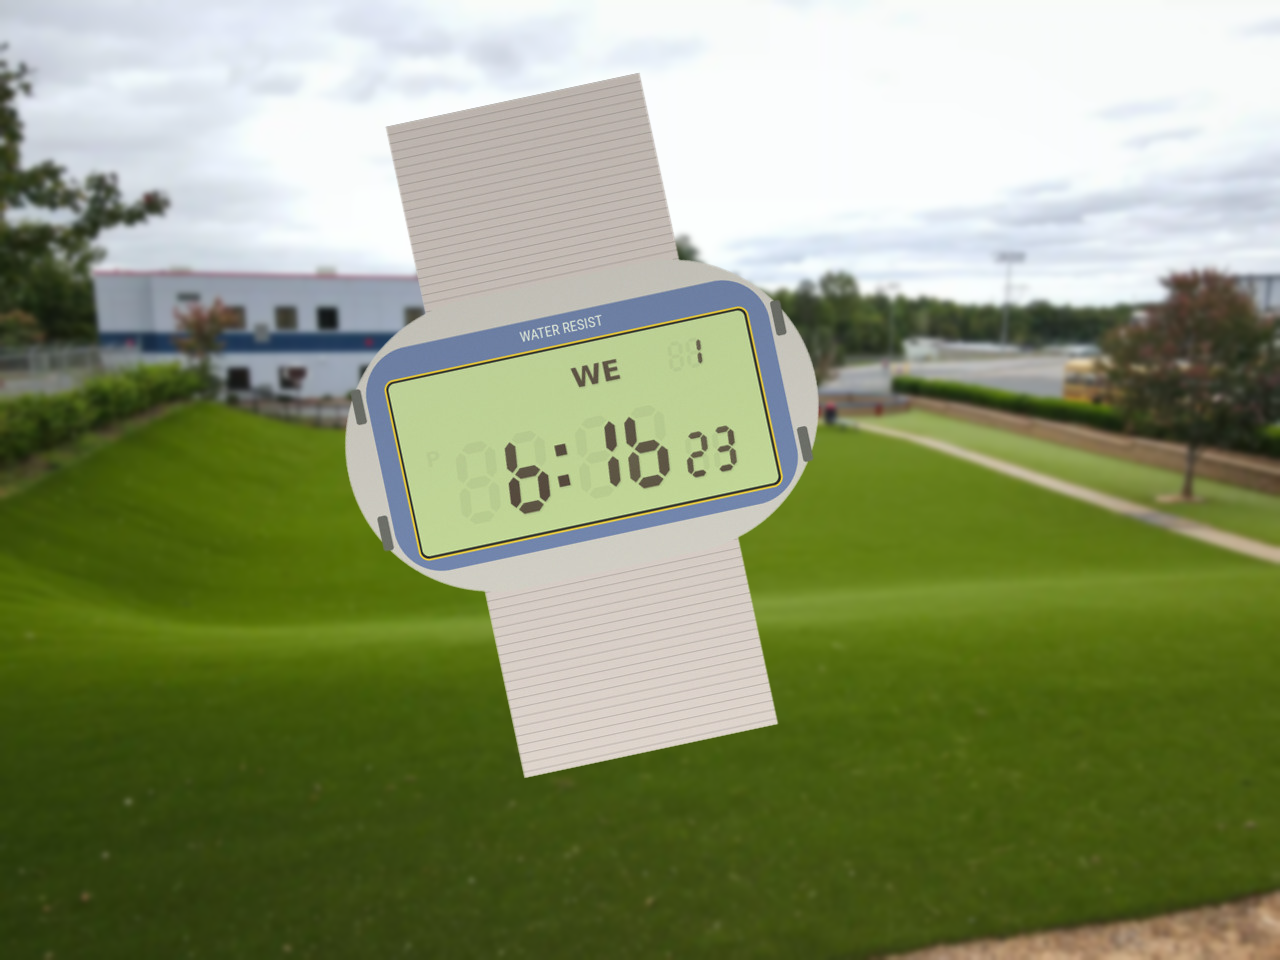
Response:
6.16.23
